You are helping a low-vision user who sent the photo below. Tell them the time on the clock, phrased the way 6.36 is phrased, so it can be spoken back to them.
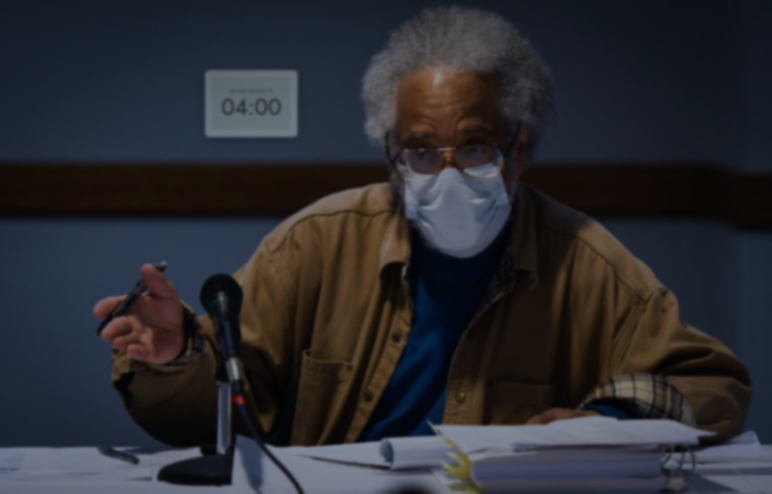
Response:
4.00
